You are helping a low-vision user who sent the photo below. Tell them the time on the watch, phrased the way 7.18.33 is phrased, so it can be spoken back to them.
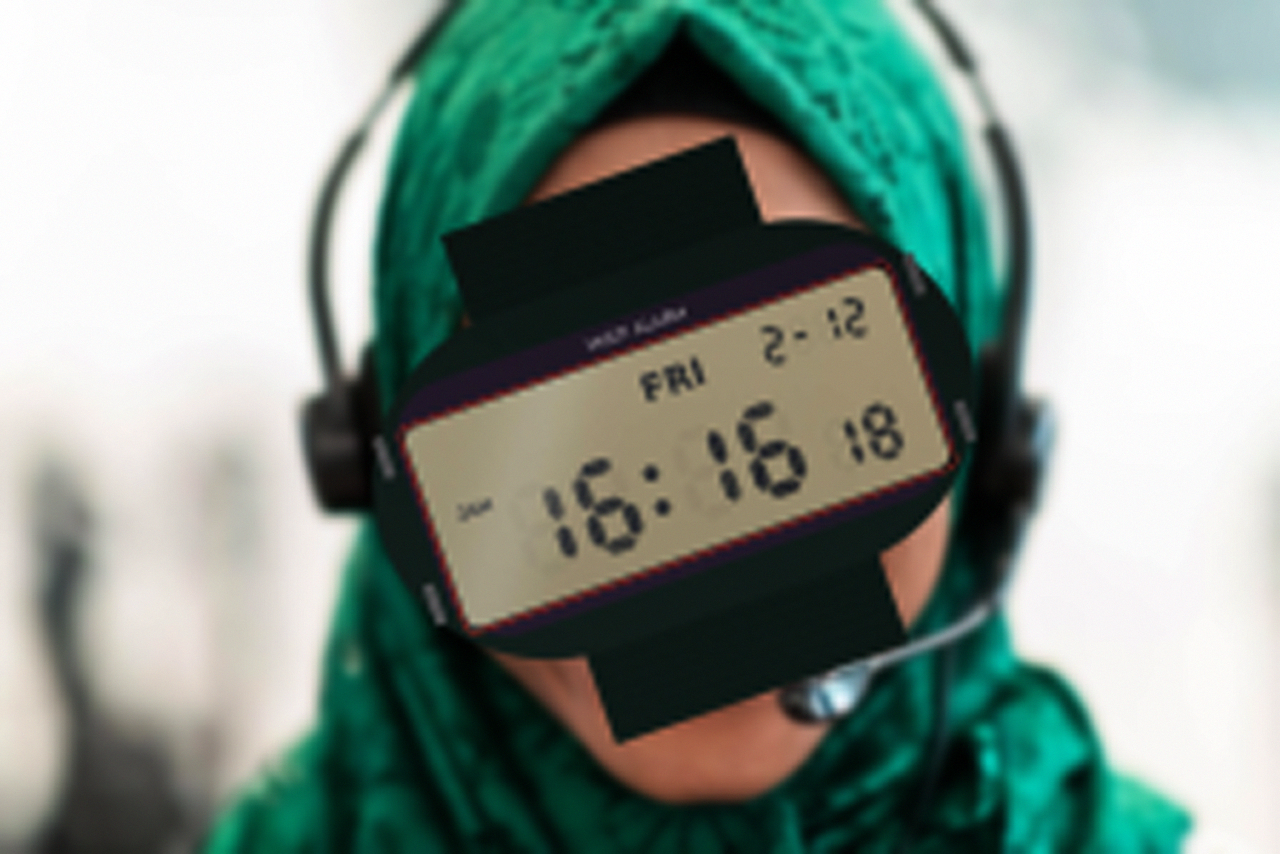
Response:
16.16.18
